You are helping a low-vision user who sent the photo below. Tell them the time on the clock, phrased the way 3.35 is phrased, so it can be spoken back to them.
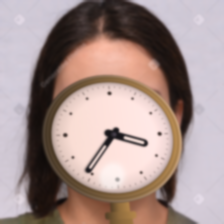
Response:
3.36
